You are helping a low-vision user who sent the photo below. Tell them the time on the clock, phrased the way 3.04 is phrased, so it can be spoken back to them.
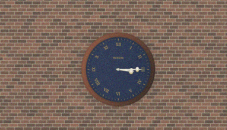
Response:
3.15
